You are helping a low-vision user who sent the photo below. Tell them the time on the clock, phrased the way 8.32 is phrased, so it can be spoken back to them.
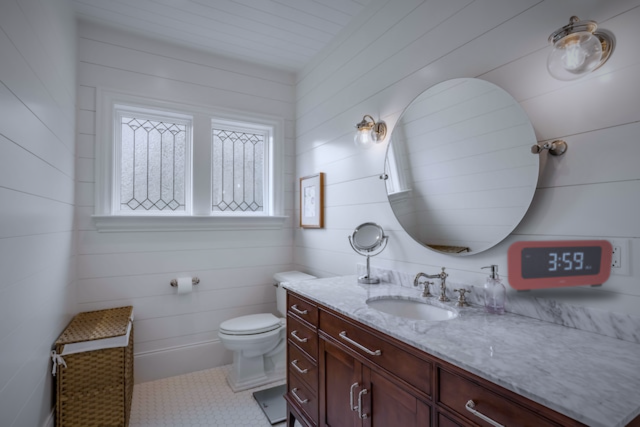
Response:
3.59
